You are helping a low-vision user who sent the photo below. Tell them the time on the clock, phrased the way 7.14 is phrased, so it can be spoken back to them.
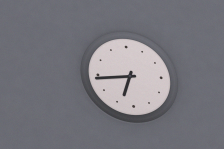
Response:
6.44
